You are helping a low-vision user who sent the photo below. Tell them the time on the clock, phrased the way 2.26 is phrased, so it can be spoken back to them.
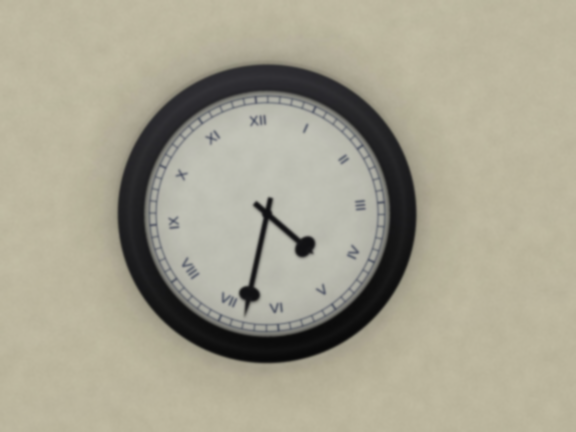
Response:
4.33
